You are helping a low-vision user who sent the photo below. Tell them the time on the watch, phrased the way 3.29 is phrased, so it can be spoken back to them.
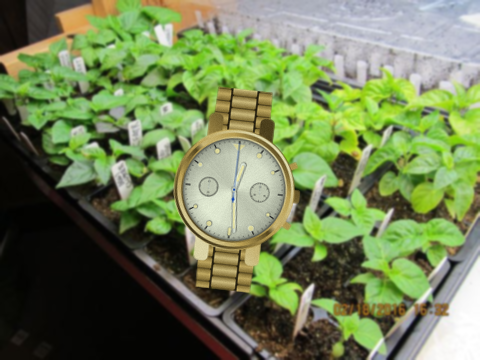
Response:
12.29
